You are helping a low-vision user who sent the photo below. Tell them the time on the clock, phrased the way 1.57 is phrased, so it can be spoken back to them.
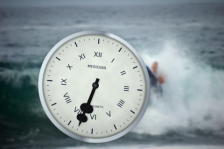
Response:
6.33
